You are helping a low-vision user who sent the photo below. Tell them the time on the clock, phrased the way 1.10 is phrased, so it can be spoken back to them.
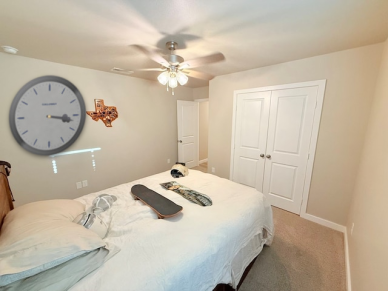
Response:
3.17
